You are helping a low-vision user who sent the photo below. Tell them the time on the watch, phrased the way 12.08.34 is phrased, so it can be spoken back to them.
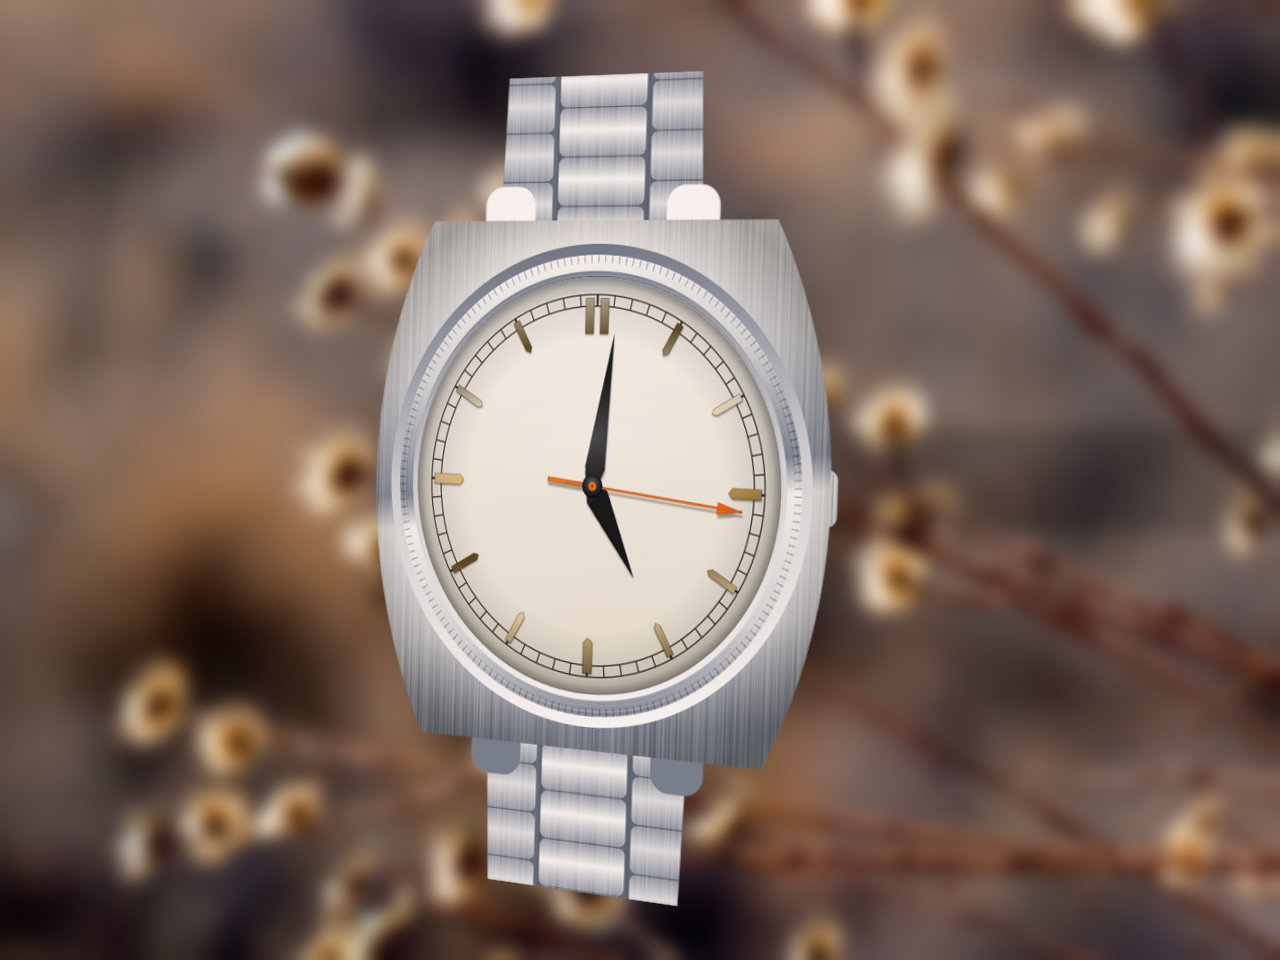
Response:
5.01.16
